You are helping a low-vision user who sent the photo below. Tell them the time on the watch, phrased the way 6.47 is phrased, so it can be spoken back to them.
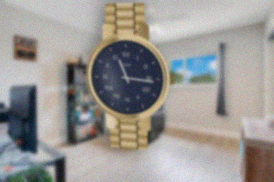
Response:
11.16
